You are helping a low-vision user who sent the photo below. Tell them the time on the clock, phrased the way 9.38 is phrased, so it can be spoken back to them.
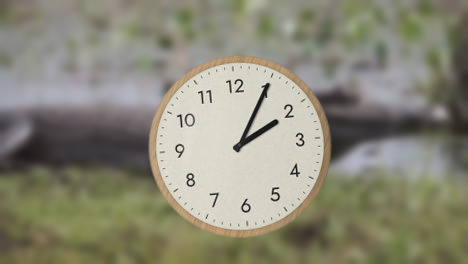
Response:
2.05
